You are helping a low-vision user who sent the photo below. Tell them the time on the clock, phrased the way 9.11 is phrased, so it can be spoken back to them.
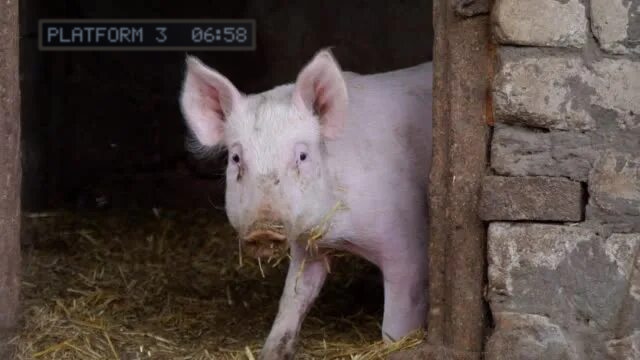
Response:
6.58
